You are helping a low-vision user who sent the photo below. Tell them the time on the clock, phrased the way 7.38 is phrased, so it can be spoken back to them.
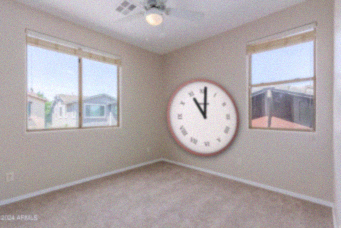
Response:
11.01
